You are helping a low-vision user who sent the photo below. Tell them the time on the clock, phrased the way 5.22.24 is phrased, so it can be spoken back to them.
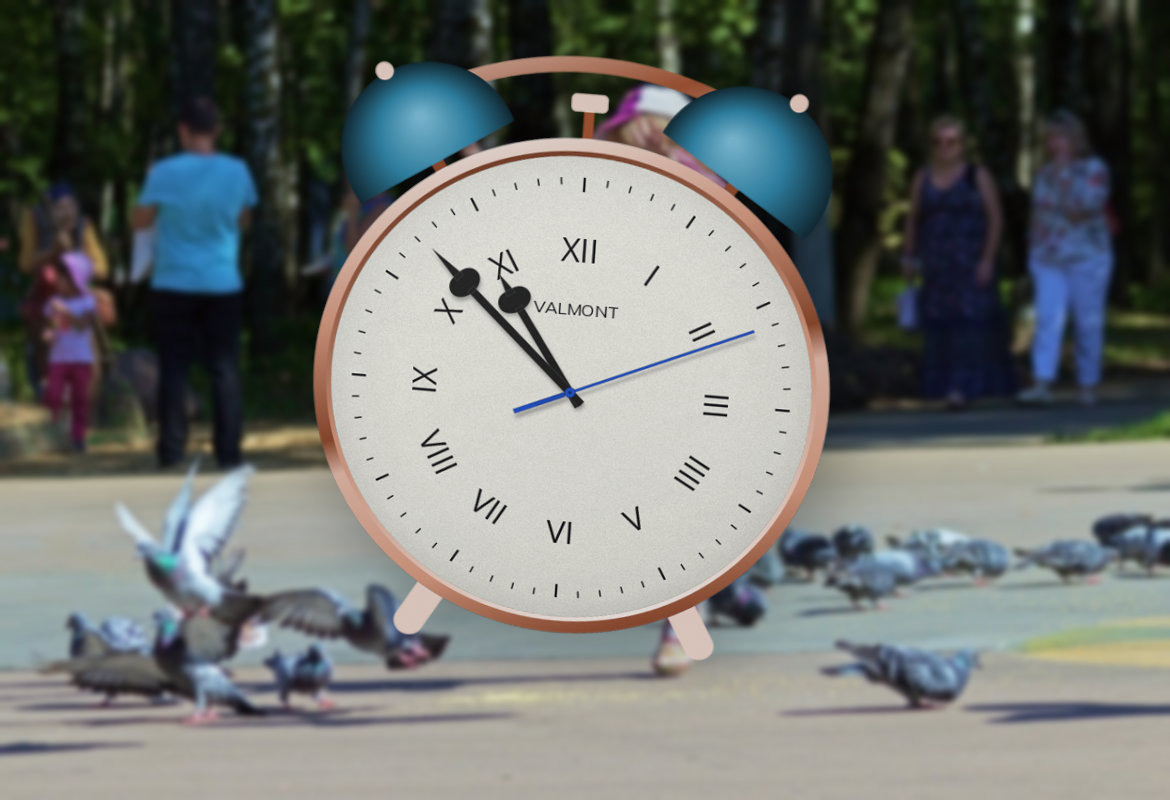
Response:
10.52.11
